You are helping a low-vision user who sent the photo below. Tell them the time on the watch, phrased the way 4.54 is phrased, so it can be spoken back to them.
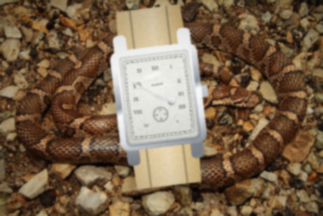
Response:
3.51
